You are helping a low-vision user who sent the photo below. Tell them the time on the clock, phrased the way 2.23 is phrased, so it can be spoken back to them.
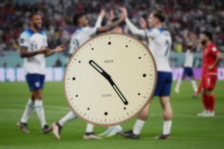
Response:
10.24
